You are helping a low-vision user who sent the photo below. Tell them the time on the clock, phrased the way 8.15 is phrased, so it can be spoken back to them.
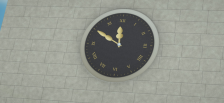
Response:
11.50
